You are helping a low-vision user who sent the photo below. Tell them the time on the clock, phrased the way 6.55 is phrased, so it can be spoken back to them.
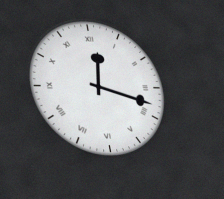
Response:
12.18
